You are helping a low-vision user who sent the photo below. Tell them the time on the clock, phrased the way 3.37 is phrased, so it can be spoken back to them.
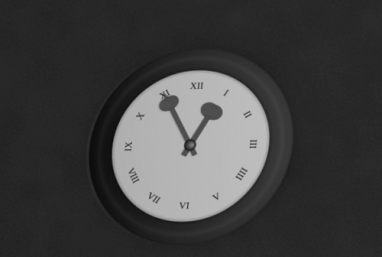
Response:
12.55
